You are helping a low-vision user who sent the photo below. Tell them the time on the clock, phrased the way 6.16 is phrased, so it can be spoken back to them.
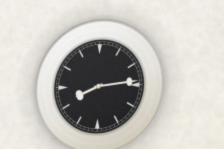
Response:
8.14
